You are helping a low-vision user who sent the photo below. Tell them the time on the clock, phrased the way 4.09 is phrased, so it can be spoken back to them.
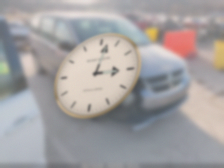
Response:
3.02
